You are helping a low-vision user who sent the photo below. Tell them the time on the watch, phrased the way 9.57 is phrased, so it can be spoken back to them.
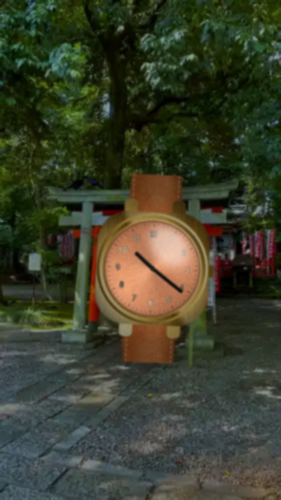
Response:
10.21
